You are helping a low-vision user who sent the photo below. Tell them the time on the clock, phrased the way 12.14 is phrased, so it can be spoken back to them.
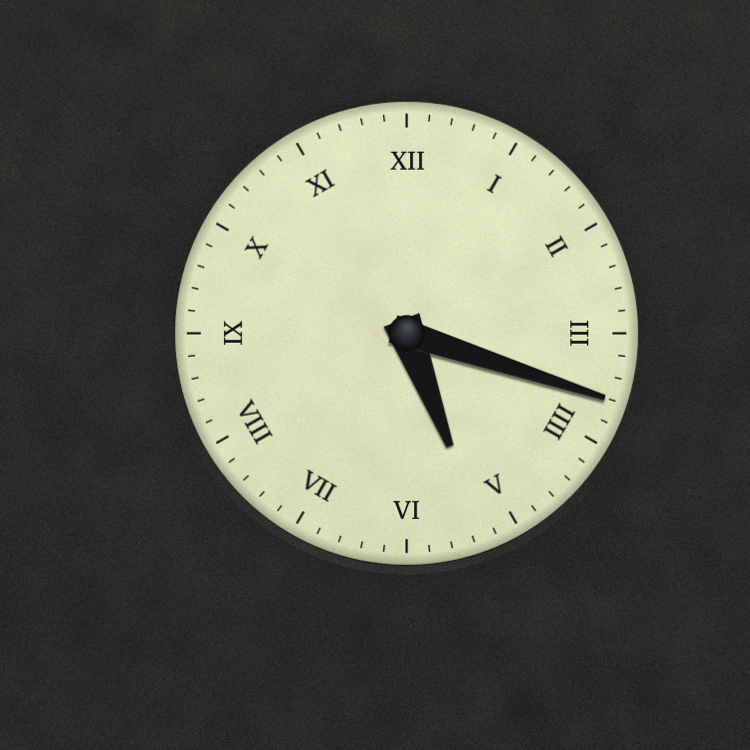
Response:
5.18
